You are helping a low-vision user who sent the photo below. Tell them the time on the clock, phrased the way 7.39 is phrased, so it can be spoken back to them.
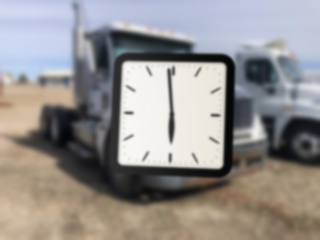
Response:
5.59
